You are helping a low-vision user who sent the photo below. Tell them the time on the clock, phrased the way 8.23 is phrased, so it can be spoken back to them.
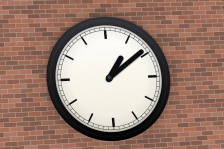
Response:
1.09
